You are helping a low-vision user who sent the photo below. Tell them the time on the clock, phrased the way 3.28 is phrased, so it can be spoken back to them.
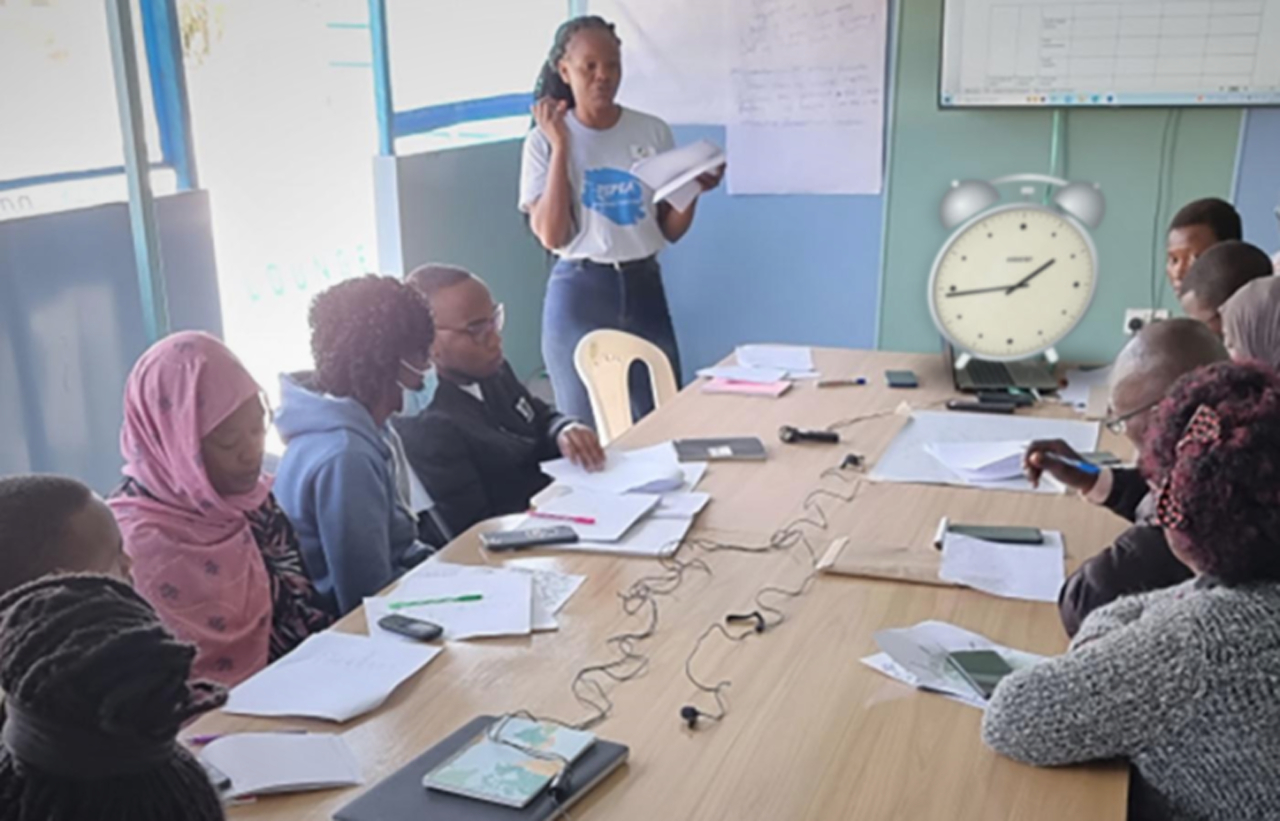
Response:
1.44
